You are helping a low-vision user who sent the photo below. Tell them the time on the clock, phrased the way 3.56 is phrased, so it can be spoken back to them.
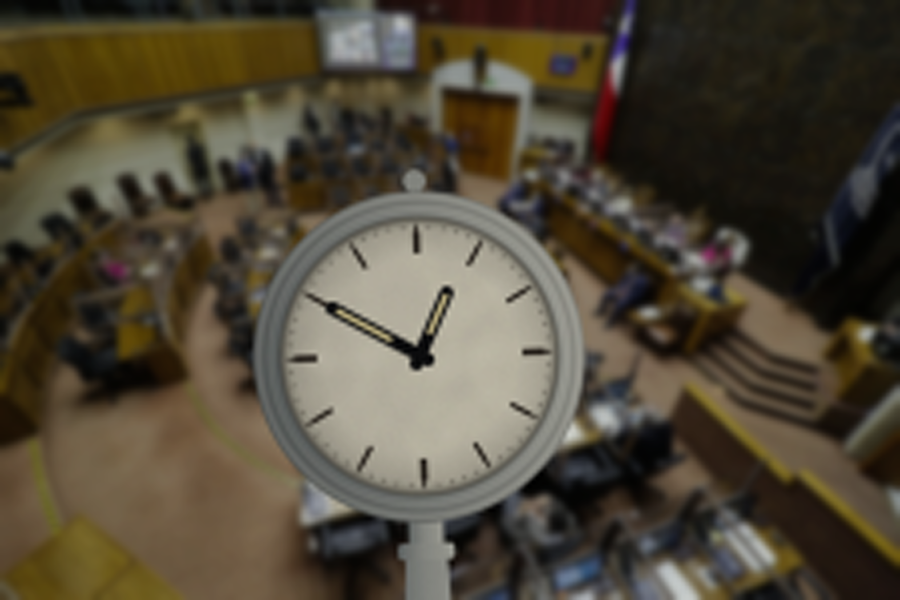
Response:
12.50
